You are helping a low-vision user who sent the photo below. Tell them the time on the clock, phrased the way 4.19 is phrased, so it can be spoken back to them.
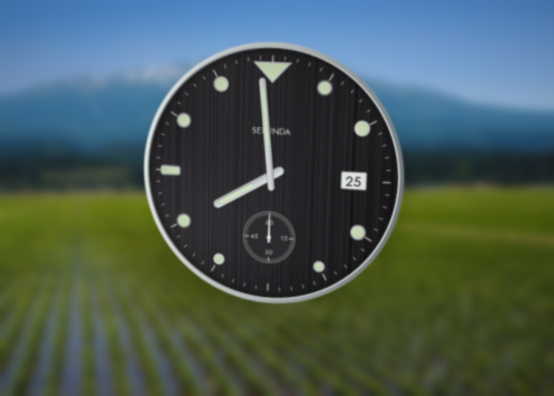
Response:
7.59
